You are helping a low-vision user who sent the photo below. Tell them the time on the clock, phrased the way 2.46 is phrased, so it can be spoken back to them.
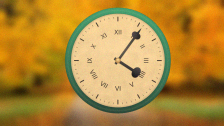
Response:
4.06
